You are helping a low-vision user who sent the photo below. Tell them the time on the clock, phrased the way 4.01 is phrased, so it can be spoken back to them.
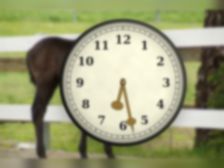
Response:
6.28
